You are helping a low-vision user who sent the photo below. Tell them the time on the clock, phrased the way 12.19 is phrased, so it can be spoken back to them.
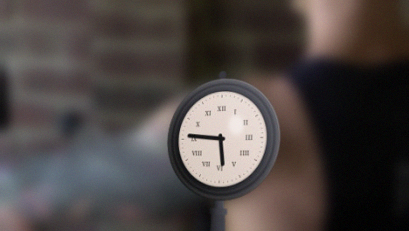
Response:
5.46
